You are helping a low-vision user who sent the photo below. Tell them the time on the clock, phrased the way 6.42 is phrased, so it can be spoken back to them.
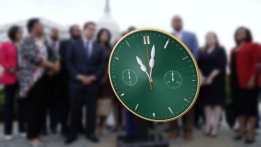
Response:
11.02
